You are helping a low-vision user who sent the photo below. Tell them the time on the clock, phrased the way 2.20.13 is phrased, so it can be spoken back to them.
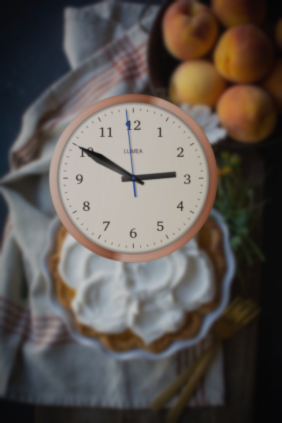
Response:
2.49.59
